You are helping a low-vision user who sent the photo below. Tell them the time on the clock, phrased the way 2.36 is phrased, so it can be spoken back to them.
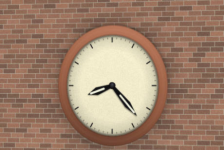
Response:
8.23
